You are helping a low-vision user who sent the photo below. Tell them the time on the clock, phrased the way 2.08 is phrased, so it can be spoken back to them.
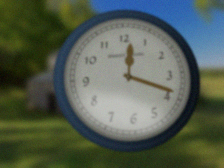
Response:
12.19
